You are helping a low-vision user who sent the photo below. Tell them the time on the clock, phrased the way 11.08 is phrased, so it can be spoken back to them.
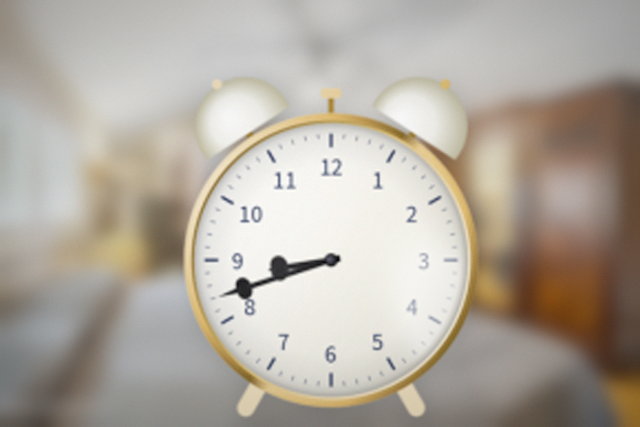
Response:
8.42
